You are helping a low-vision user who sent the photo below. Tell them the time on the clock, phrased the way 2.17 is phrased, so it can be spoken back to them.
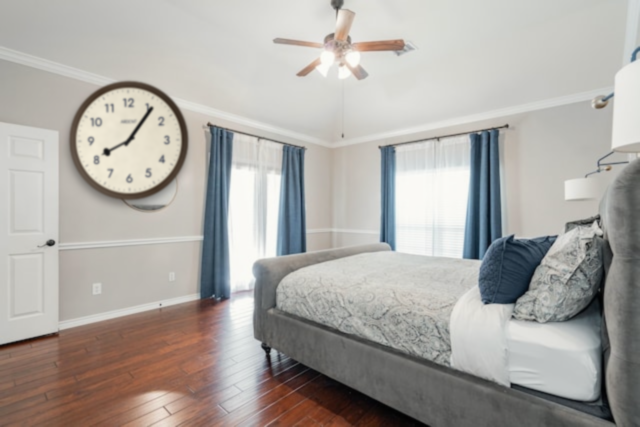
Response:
8.06
